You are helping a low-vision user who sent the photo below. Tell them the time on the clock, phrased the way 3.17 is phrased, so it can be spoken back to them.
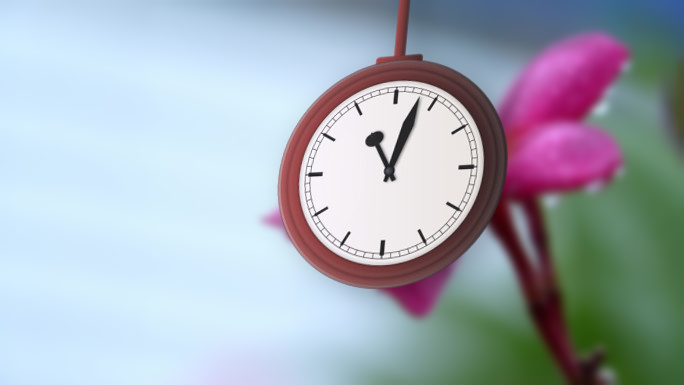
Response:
11.03
